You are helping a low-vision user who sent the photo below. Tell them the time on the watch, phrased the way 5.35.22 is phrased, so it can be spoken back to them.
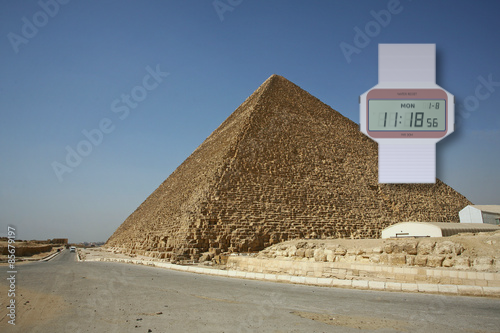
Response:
11.18.56
